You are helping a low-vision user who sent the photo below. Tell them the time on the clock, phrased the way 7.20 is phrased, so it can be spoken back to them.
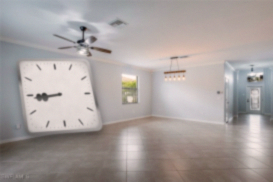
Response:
8.44
